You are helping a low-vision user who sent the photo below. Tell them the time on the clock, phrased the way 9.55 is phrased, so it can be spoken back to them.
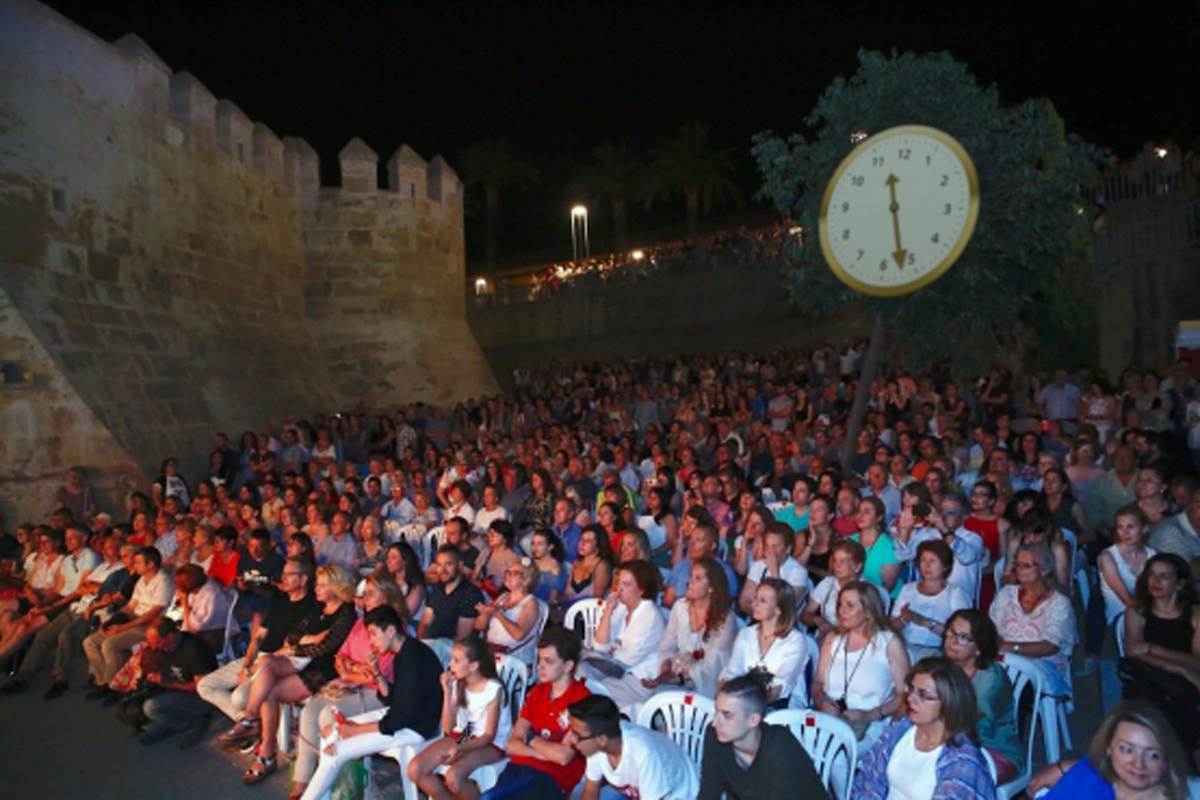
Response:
11.27
